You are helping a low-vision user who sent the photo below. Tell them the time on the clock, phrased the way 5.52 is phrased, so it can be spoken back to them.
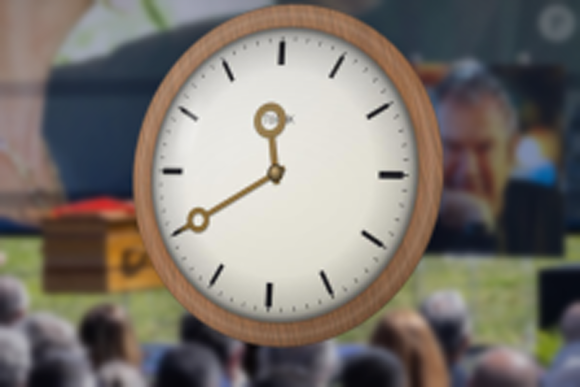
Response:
11.40
